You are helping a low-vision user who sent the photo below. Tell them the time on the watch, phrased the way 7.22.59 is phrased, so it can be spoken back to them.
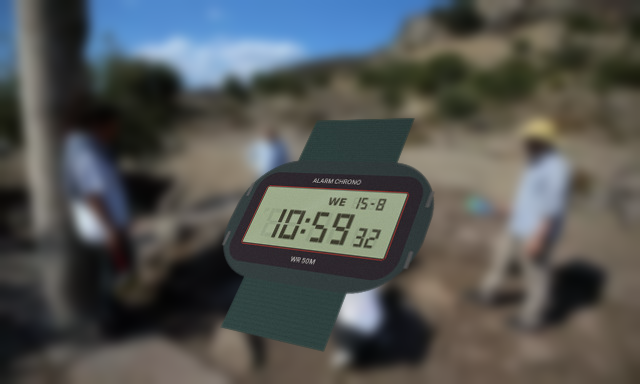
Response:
10.59.32
